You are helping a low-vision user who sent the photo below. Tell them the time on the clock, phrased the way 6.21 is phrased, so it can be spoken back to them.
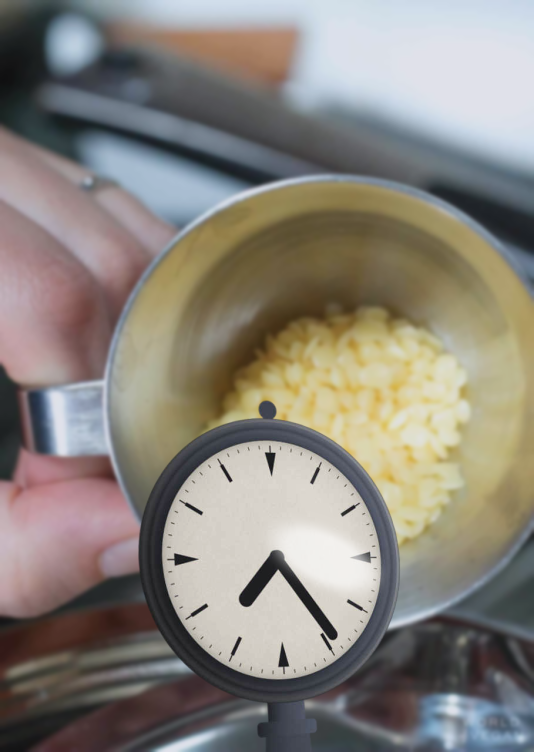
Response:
7.24
